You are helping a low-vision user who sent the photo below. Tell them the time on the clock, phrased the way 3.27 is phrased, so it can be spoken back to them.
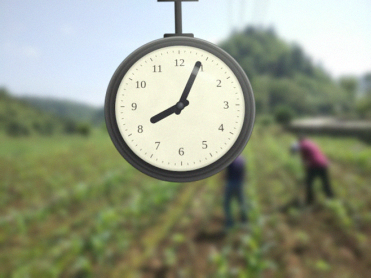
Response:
8.04
